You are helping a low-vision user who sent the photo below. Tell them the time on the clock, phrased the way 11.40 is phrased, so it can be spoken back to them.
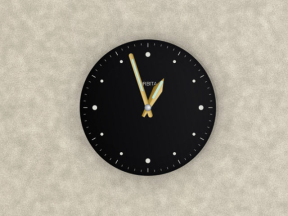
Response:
12.57
